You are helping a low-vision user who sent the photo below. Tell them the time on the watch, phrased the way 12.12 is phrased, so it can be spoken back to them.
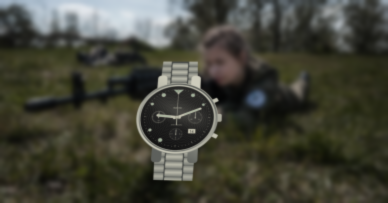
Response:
9.11
